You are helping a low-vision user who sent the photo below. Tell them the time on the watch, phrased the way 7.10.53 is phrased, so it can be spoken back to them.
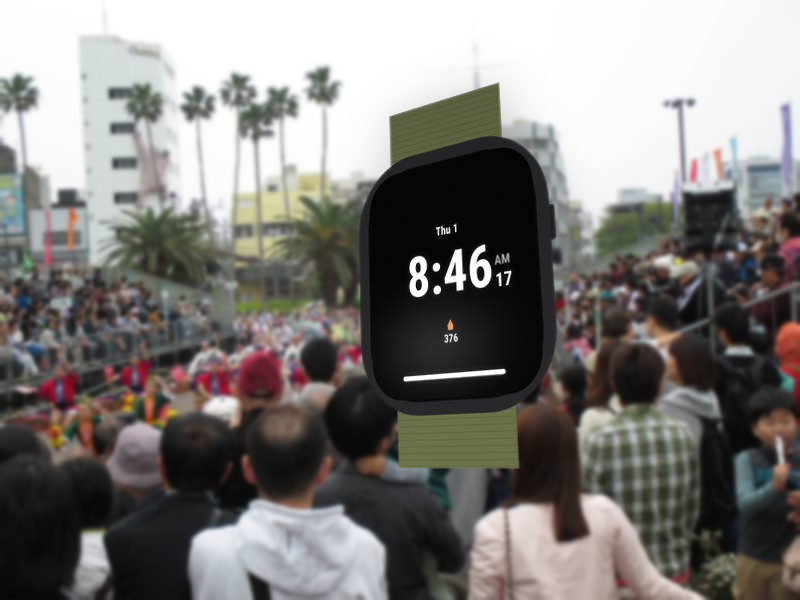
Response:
8.46.17
